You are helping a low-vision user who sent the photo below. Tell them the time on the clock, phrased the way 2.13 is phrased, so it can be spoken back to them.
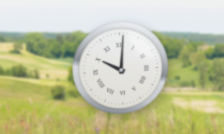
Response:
10.01
